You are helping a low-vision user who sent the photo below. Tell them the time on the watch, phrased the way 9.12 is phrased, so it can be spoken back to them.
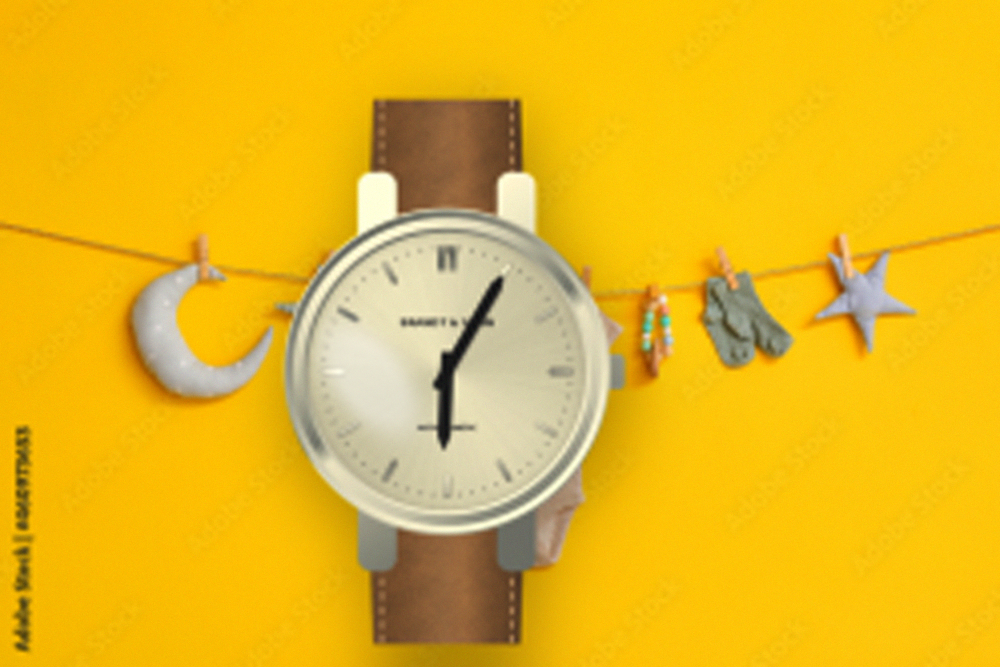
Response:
6.05
